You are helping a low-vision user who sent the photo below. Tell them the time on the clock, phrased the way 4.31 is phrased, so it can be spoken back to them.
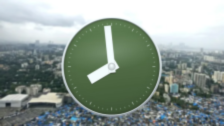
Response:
7.59
